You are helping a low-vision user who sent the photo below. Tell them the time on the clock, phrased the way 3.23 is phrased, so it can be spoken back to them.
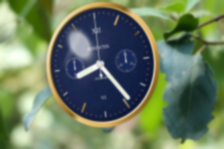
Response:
8.24
